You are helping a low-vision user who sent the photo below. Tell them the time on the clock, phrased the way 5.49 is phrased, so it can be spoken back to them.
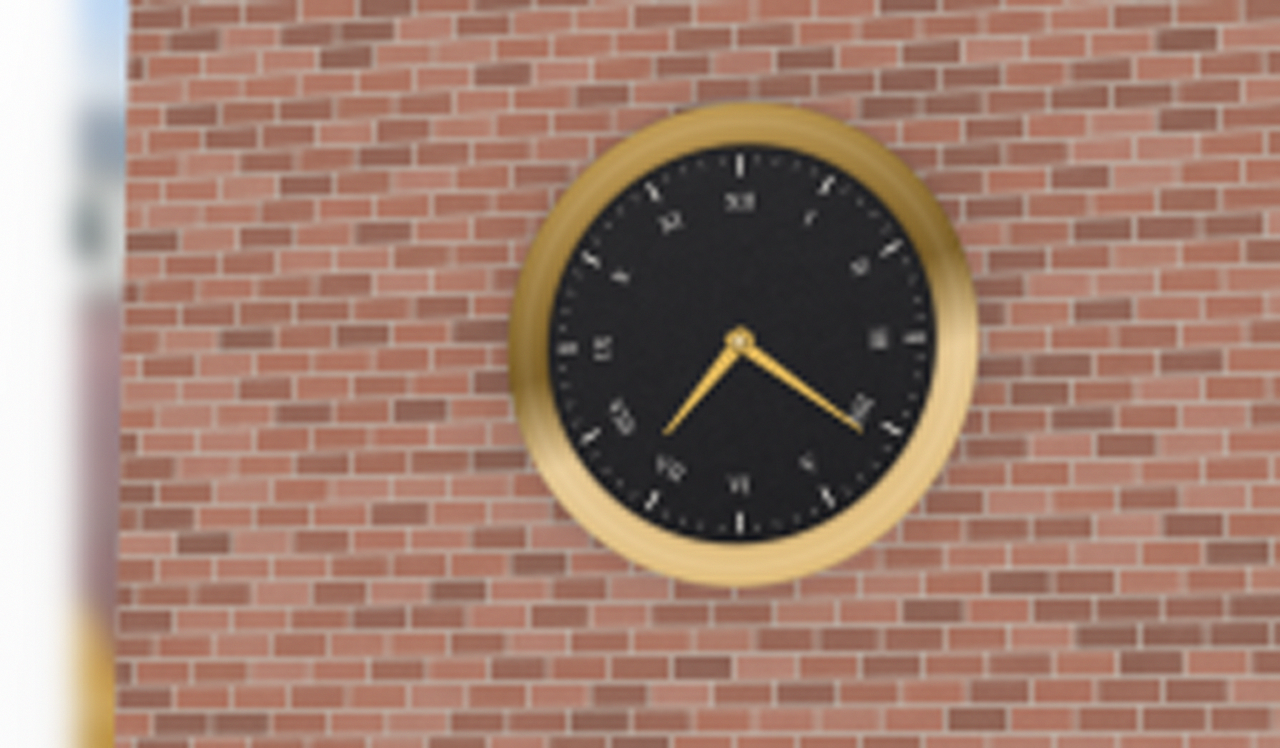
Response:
7.21
